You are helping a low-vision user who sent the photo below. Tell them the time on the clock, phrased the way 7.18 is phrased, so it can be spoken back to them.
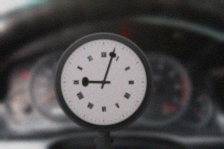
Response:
9.03
